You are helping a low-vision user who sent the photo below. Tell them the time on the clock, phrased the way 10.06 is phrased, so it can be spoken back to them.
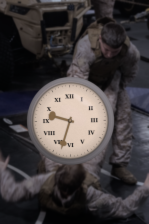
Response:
9.33
